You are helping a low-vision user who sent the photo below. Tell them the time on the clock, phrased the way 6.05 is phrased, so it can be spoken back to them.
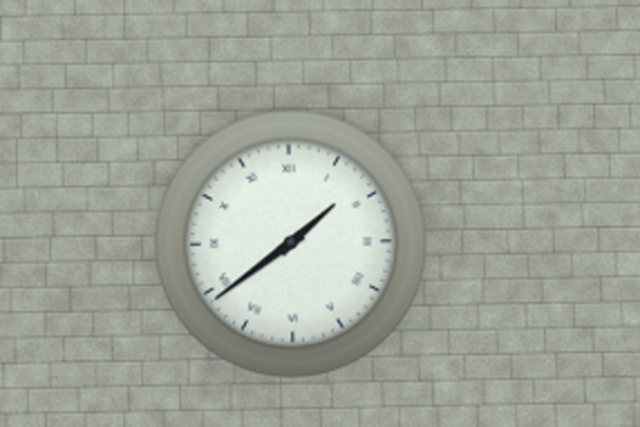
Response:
1.39
